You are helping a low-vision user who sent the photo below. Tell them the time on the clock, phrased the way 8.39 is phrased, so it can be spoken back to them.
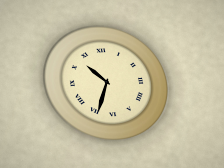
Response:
10.34
